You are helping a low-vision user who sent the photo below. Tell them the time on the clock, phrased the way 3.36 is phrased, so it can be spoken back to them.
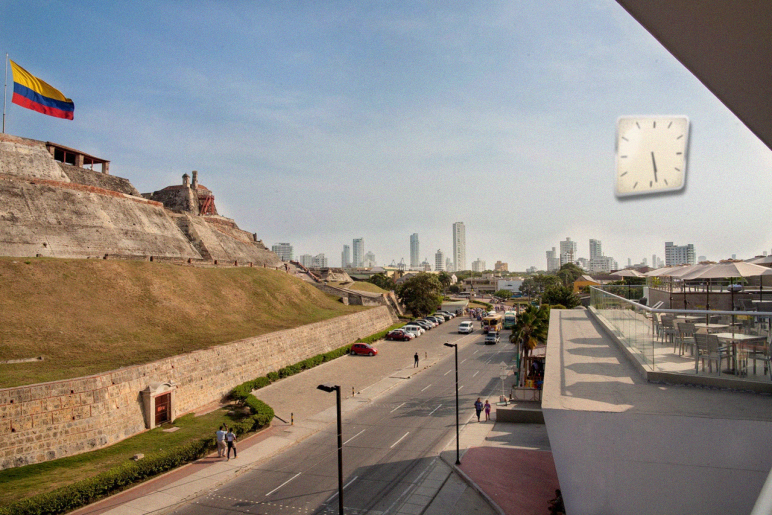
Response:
5.28
